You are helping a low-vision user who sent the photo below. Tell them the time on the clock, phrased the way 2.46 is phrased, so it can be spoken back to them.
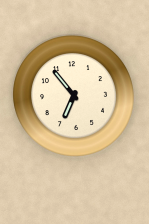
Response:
6.54
